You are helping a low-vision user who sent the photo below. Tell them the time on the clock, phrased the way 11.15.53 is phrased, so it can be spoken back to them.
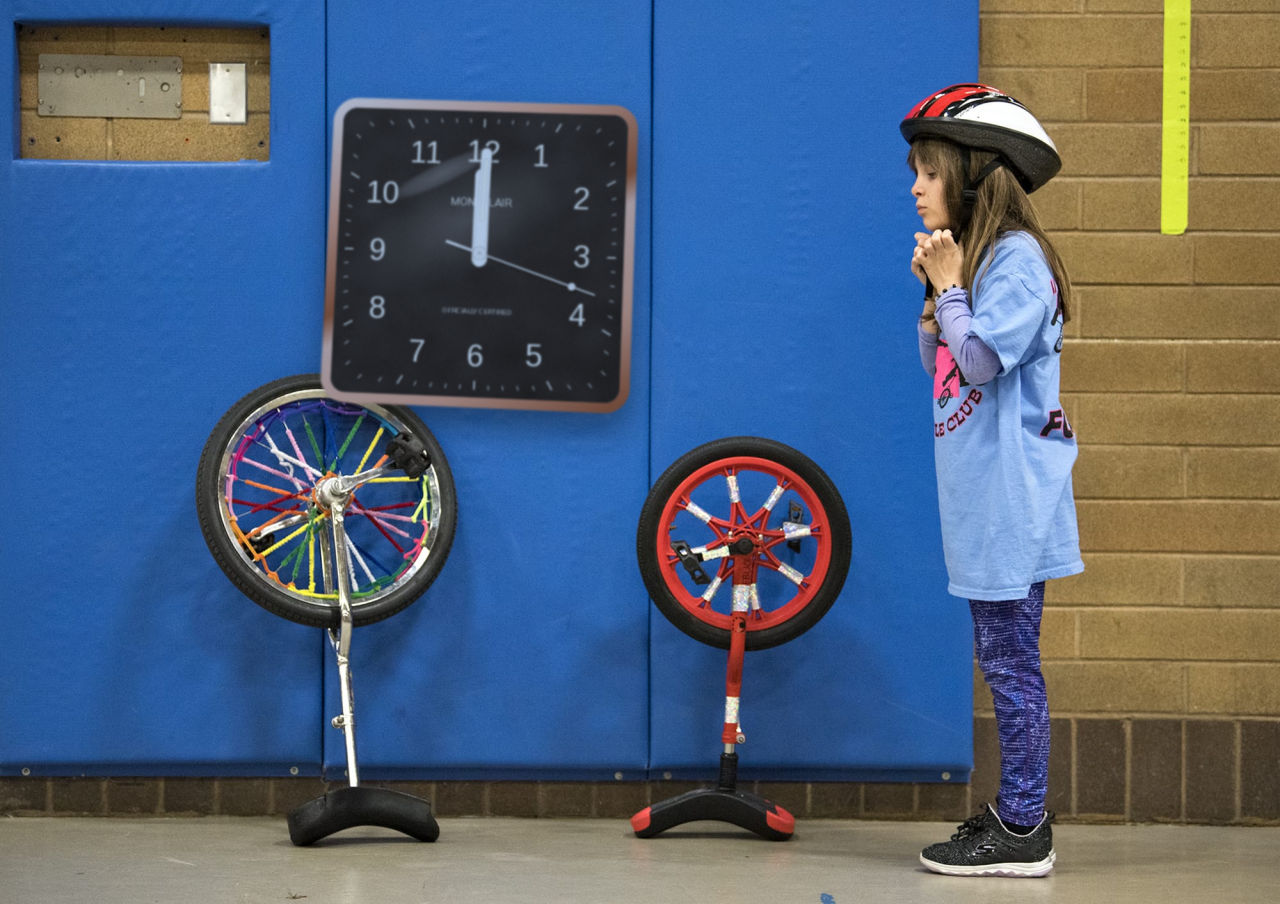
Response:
12.00.18
